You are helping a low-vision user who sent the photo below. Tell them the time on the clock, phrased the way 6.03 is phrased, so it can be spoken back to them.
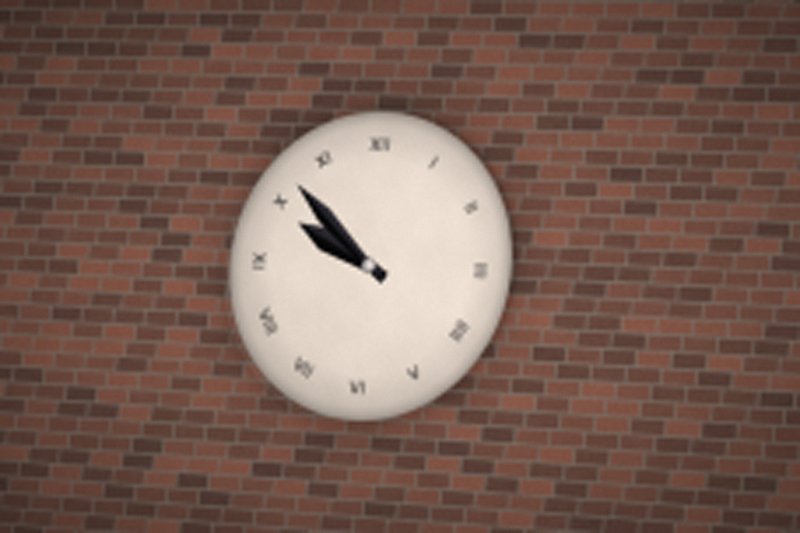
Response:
9.52
